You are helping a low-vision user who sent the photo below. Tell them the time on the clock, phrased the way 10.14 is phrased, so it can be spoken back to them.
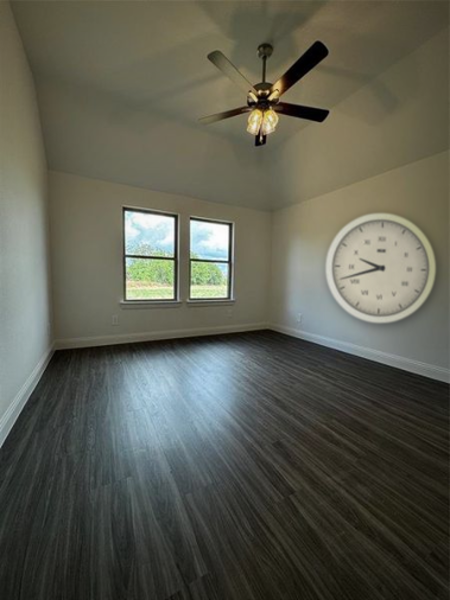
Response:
9.42
